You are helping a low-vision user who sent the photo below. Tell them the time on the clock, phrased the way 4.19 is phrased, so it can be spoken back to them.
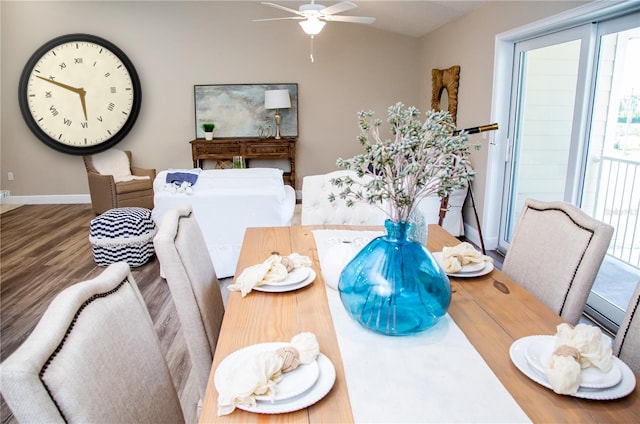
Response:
5.49
